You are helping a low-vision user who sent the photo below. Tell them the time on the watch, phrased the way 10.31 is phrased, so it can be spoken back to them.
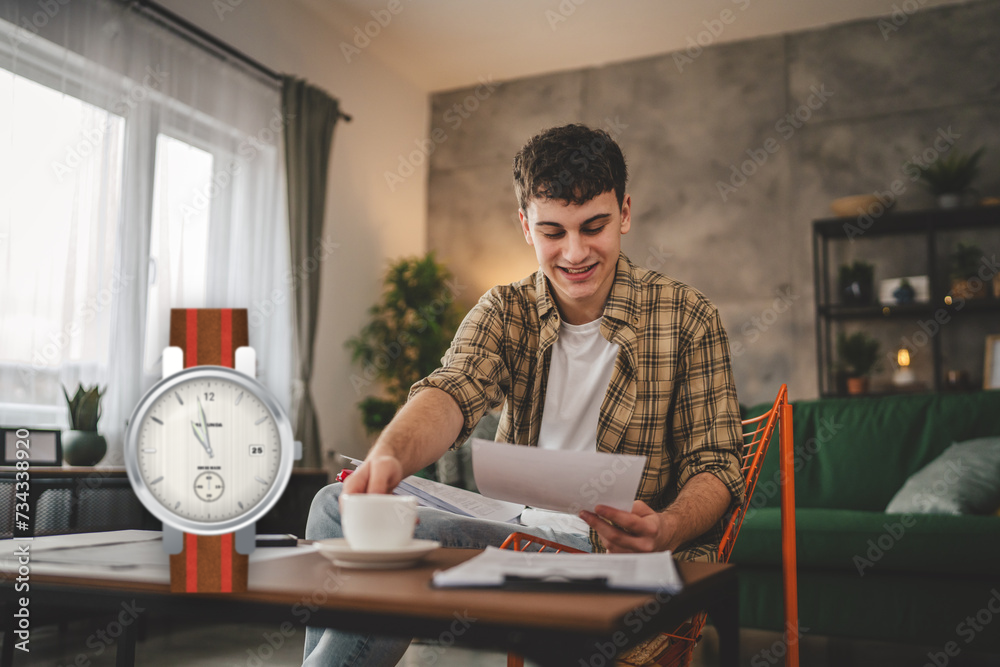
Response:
10.58
